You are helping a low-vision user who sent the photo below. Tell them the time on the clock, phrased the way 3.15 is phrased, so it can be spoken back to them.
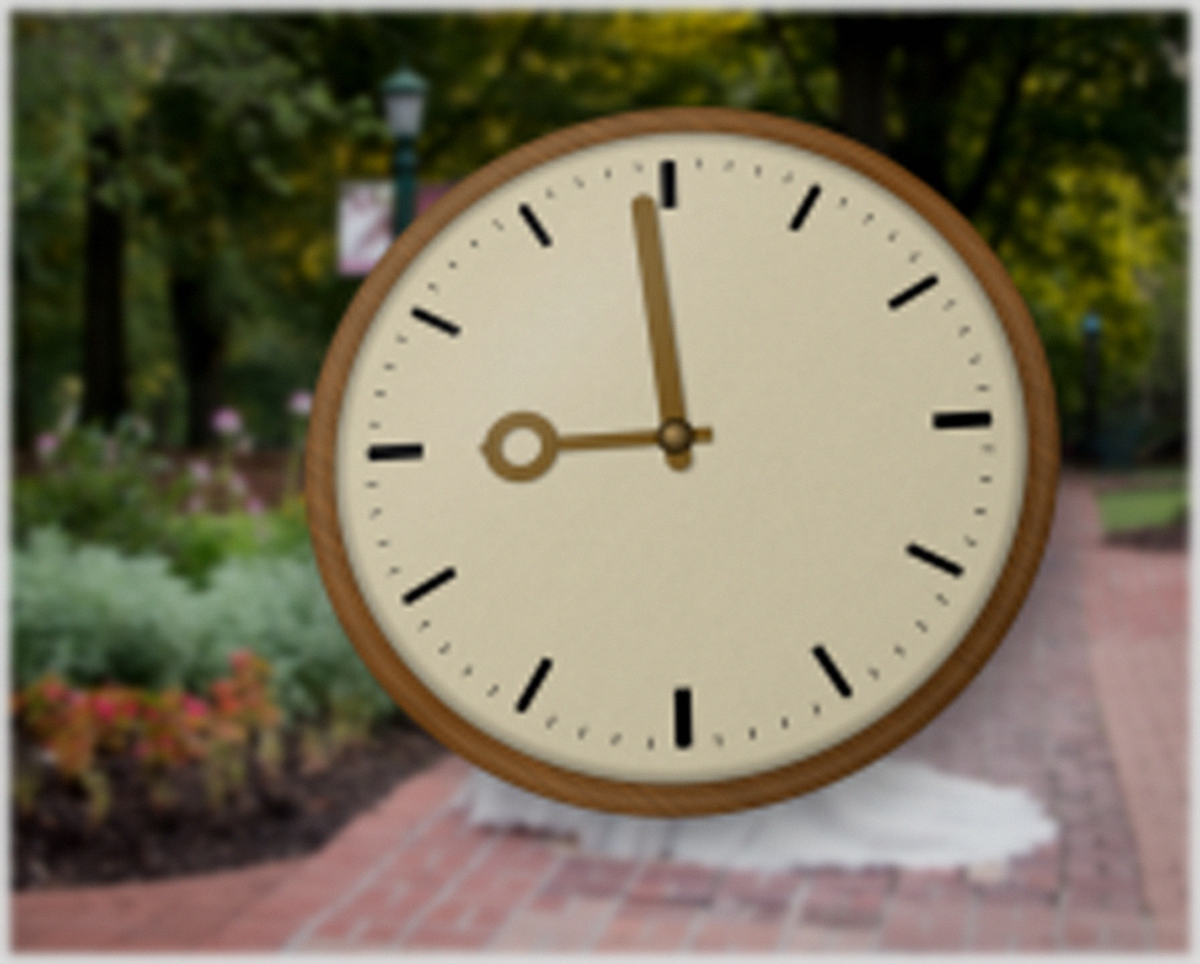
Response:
8.59
